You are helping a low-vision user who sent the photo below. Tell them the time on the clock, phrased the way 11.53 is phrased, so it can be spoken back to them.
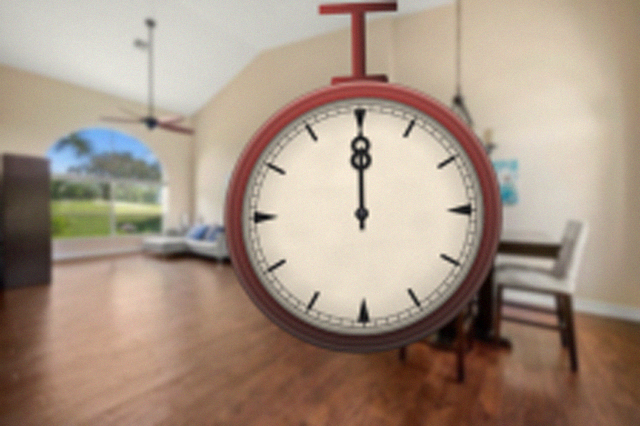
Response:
12.00
